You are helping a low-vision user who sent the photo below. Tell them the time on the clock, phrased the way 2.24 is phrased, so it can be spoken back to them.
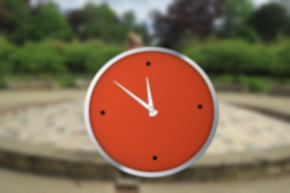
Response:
11.52
